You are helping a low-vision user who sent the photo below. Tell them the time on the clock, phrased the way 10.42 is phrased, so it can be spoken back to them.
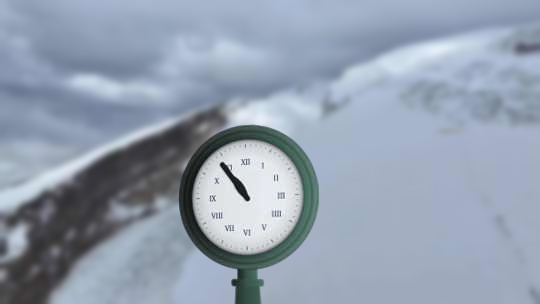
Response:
10.54
